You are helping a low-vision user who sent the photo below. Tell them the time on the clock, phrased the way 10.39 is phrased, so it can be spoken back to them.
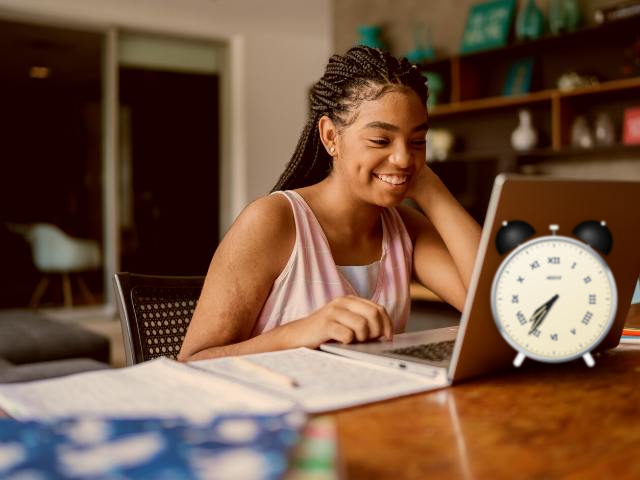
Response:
7.36
